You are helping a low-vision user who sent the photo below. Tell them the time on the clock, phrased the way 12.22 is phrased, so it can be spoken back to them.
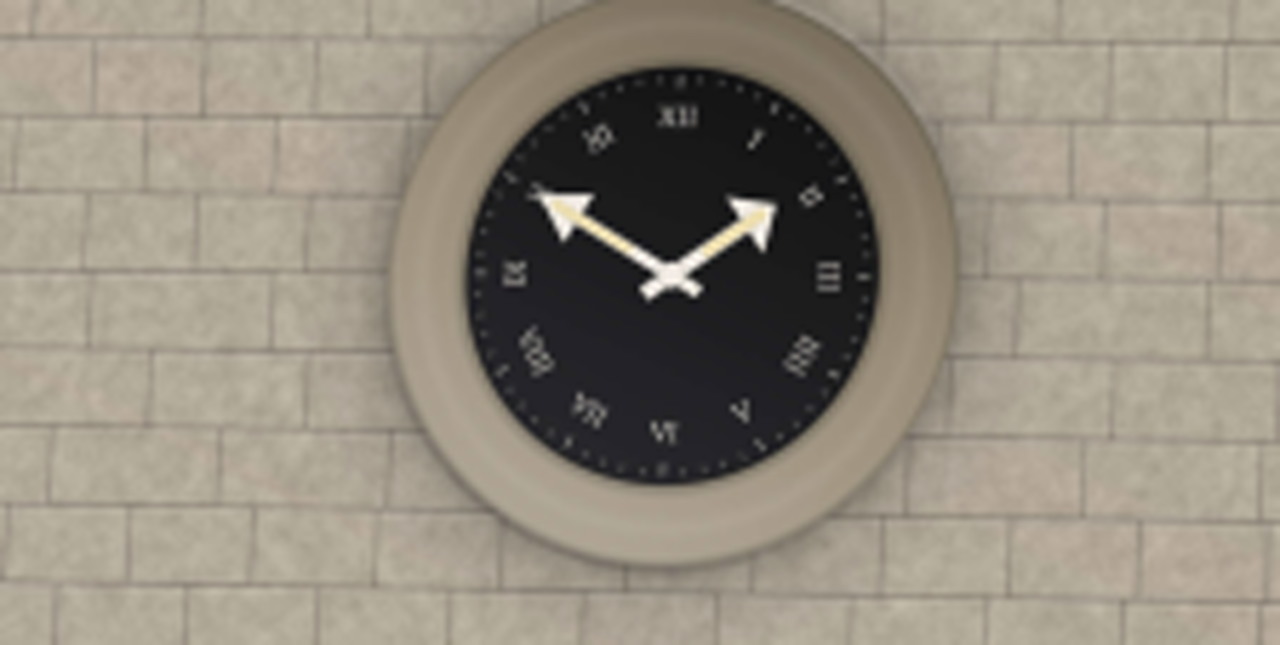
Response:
1.50
